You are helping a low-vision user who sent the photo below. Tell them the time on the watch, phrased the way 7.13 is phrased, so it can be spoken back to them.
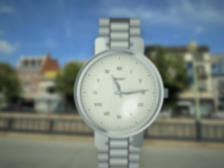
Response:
11.14
